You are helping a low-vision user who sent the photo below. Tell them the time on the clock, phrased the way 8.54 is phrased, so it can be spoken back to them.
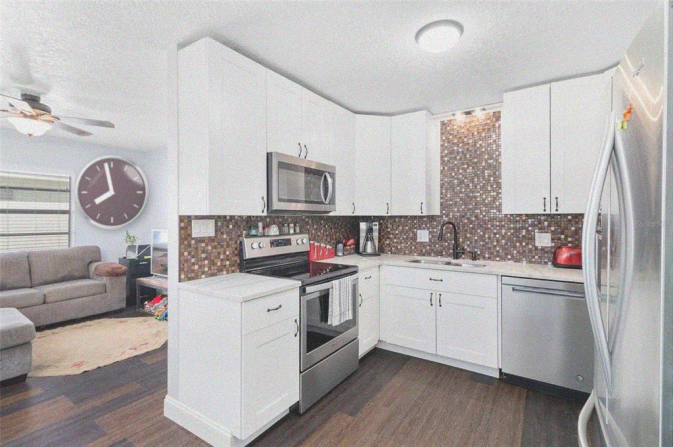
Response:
7.58
